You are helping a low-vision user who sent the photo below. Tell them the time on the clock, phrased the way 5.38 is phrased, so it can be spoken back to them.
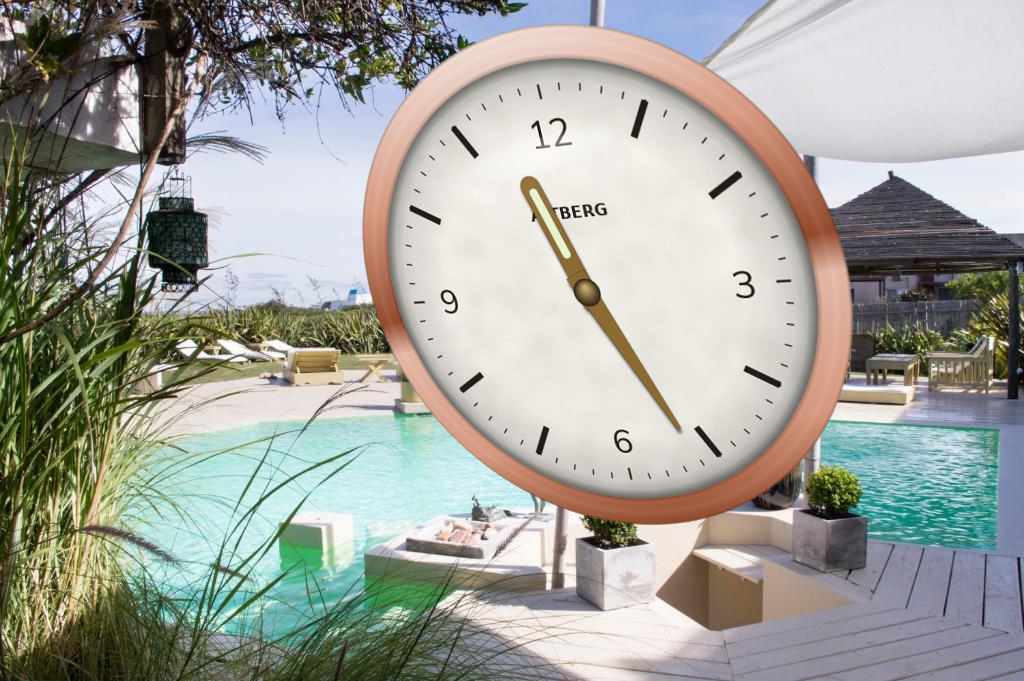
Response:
11.26
